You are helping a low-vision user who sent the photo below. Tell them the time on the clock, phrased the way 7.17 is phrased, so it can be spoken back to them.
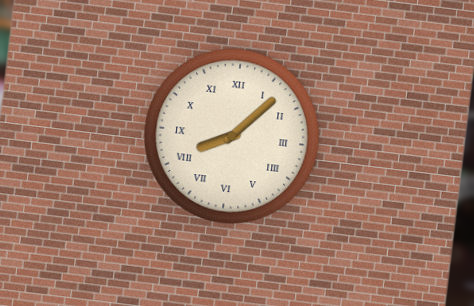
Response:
8.07
